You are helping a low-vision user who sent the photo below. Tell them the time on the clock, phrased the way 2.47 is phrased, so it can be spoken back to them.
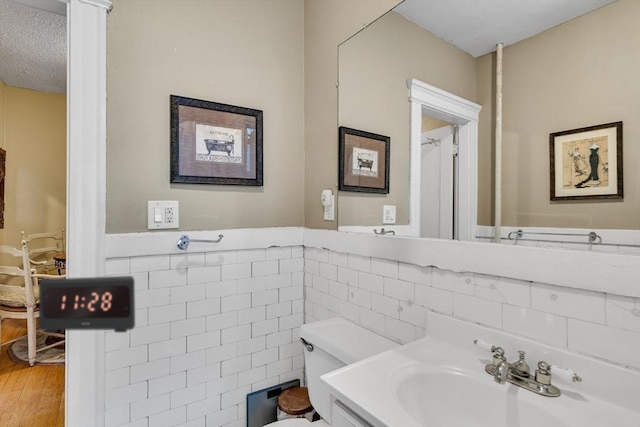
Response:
11.28
